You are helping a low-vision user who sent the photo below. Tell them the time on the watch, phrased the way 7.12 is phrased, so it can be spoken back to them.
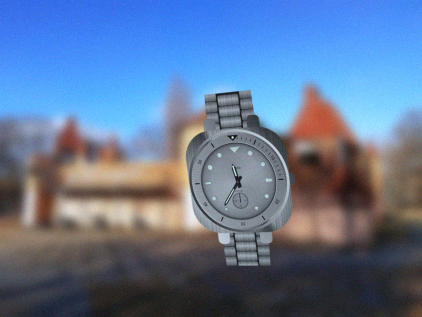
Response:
11.36
